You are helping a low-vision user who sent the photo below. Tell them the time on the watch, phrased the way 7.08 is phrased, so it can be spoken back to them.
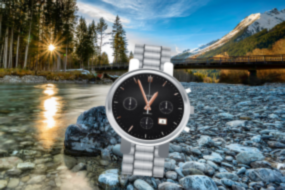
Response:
12.56
